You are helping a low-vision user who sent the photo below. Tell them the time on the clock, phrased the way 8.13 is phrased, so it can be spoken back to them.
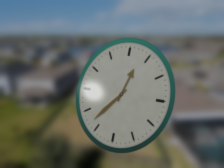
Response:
12.37
